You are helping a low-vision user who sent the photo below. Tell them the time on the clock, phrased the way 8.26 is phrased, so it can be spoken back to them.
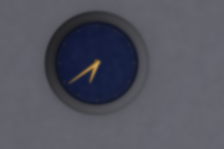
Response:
6.39
